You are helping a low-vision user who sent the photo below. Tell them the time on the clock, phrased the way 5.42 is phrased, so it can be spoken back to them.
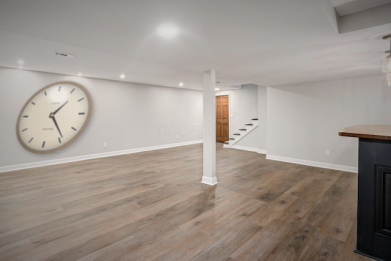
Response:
1.24
